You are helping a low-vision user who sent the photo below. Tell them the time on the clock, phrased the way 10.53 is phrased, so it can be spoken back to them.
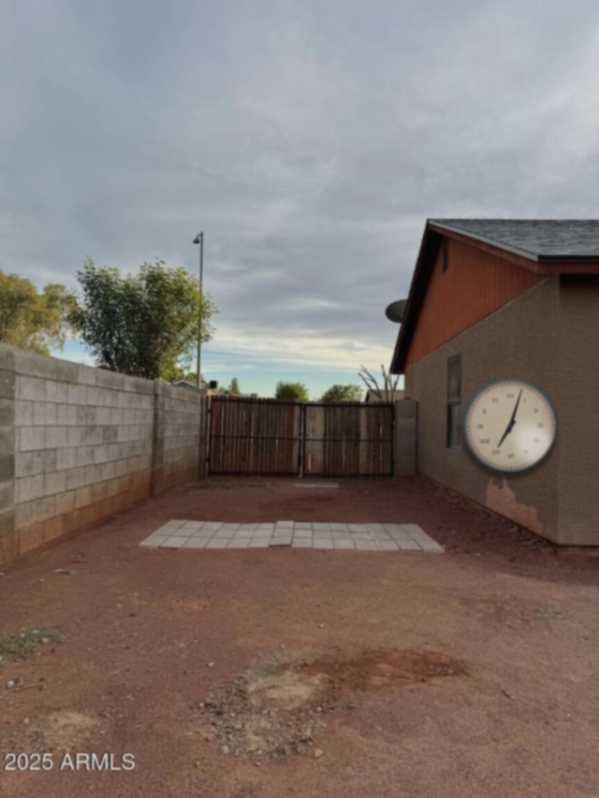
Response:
7.03
